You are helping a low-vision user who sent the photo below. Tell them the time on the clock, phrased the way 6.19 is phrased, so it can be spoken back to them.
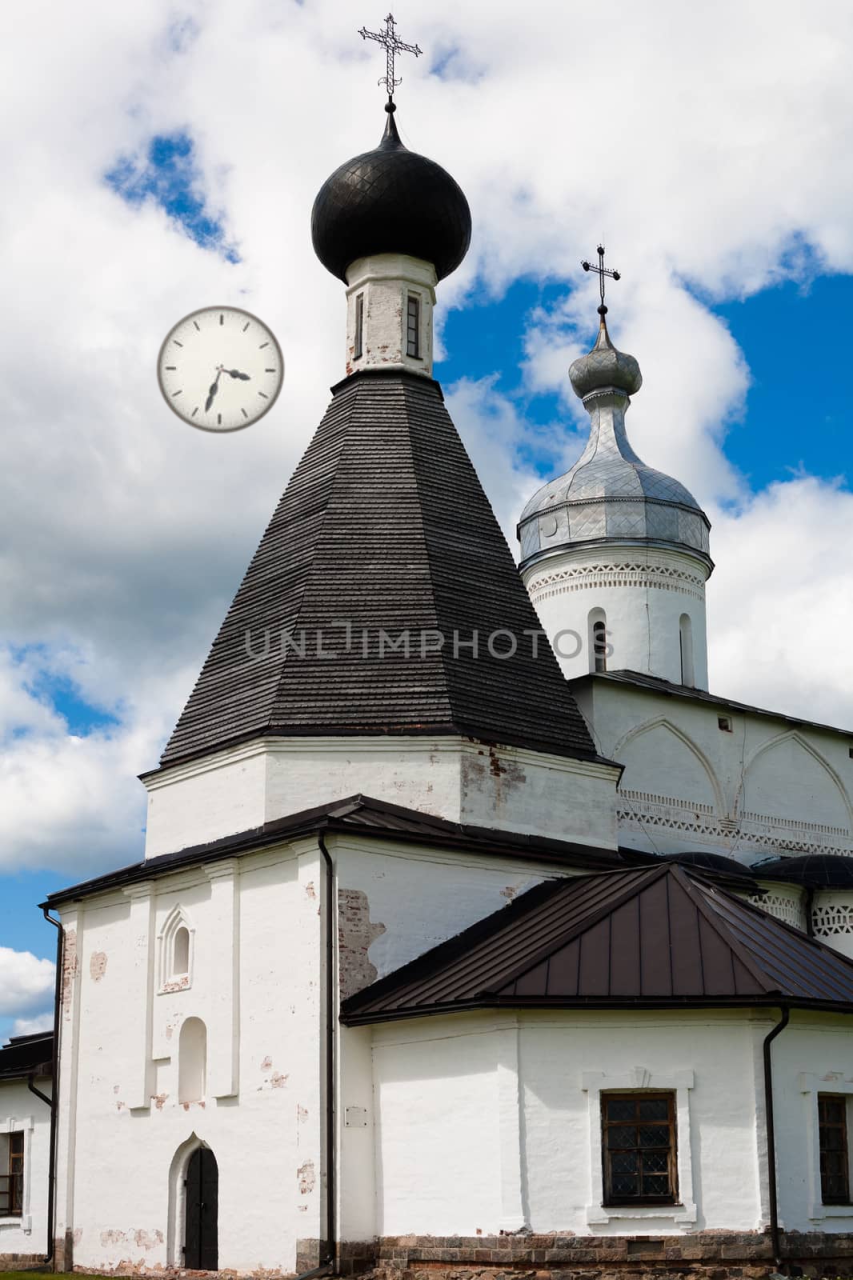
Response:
3.33
